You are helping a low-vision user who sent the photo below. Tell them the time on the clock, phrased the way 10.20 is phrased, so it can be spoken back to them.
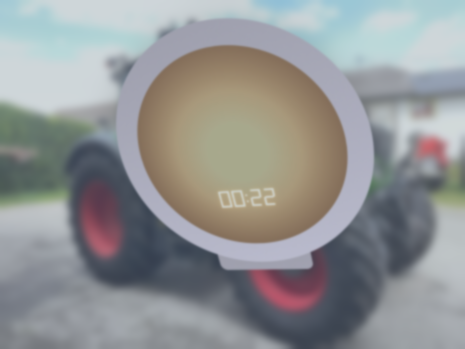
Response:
0.22
